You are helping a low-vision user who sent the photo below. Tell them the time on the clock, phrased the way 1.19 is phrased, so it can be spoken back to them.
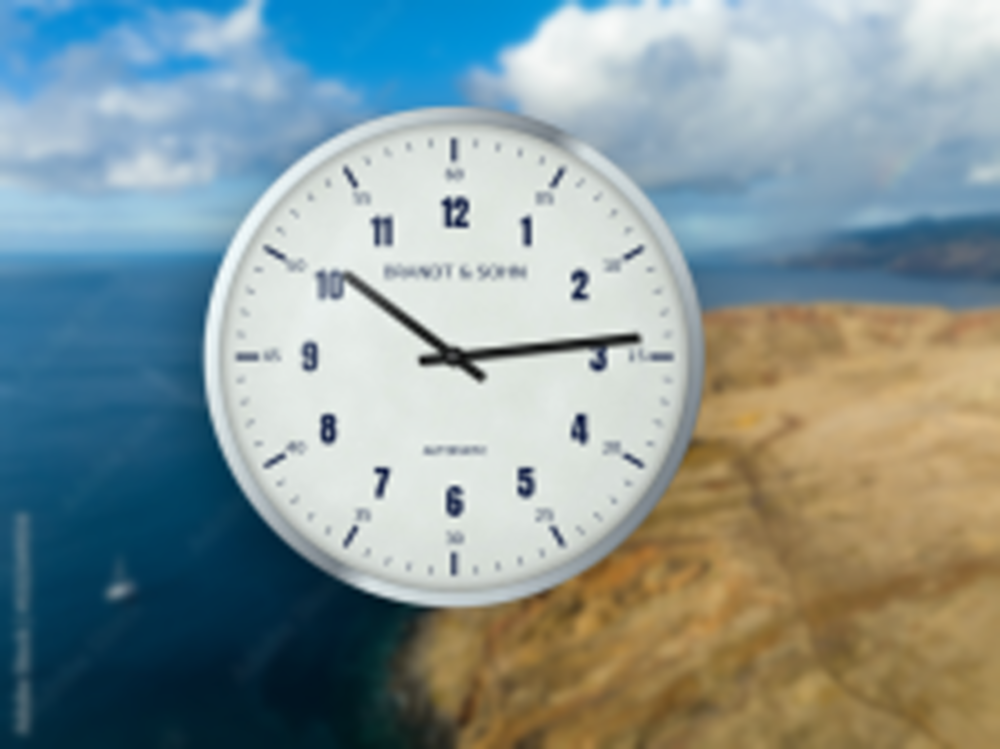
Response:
10.14
